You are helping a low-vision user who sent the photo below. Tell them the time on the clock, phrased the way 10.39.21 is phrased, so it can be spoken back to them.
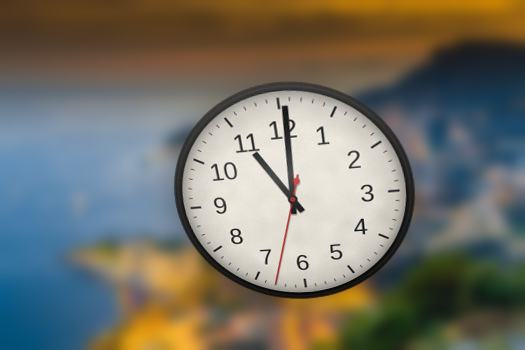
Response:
11.00.33
